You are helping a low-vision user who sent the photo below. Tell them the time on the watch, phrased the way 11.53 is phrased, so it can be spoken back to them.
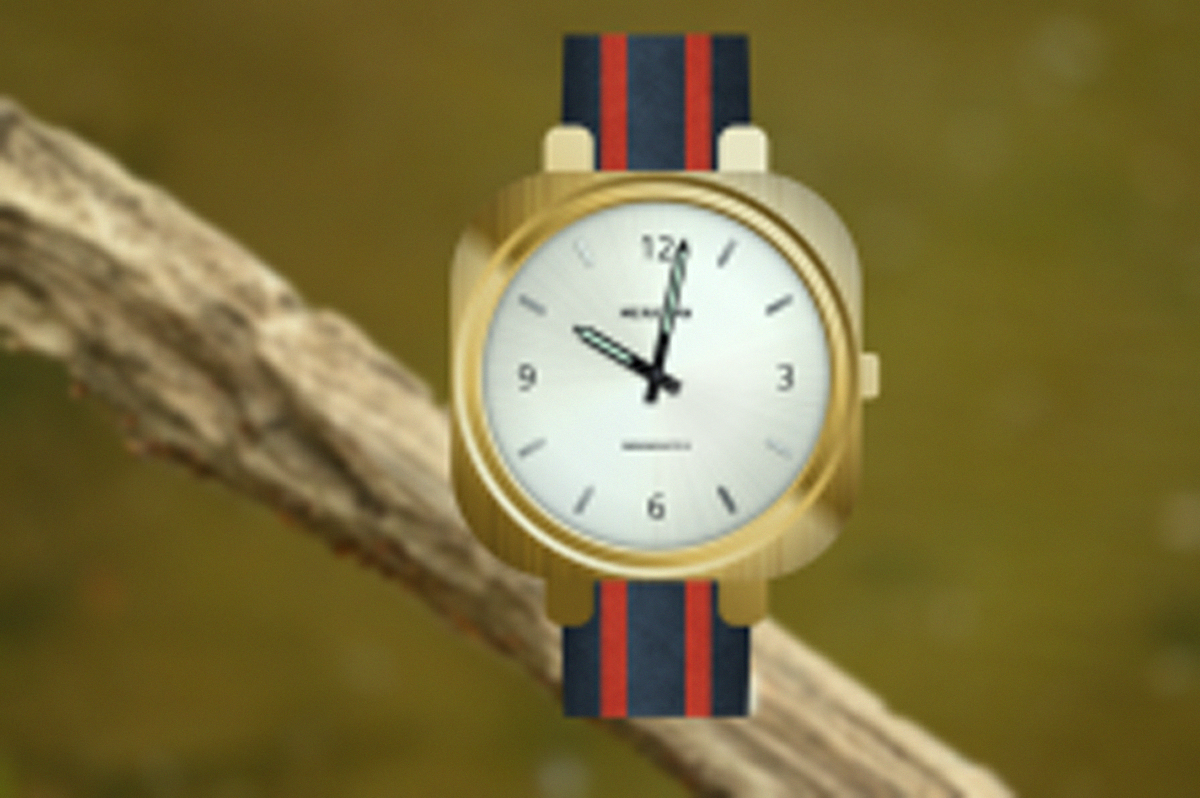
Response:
10.02
